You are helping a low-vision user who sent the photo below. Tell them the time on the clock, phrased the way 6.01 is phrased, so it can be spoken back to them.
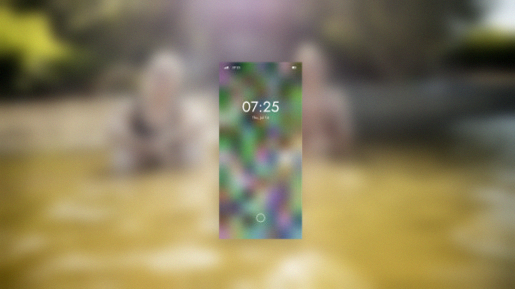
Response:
7.25
